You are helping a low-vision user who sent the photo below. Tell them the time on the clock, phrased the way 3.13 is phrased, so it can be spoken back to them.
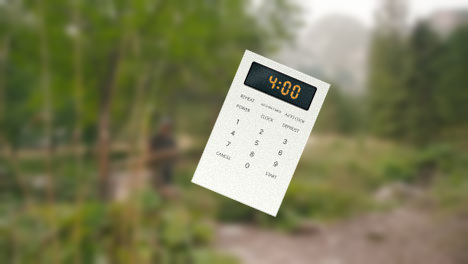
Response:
4.00
